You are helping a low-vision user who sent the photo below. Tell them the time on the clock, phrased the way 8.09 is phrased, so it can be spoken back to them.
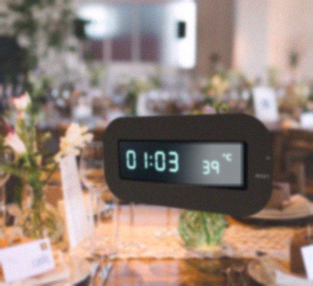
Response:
1.03
